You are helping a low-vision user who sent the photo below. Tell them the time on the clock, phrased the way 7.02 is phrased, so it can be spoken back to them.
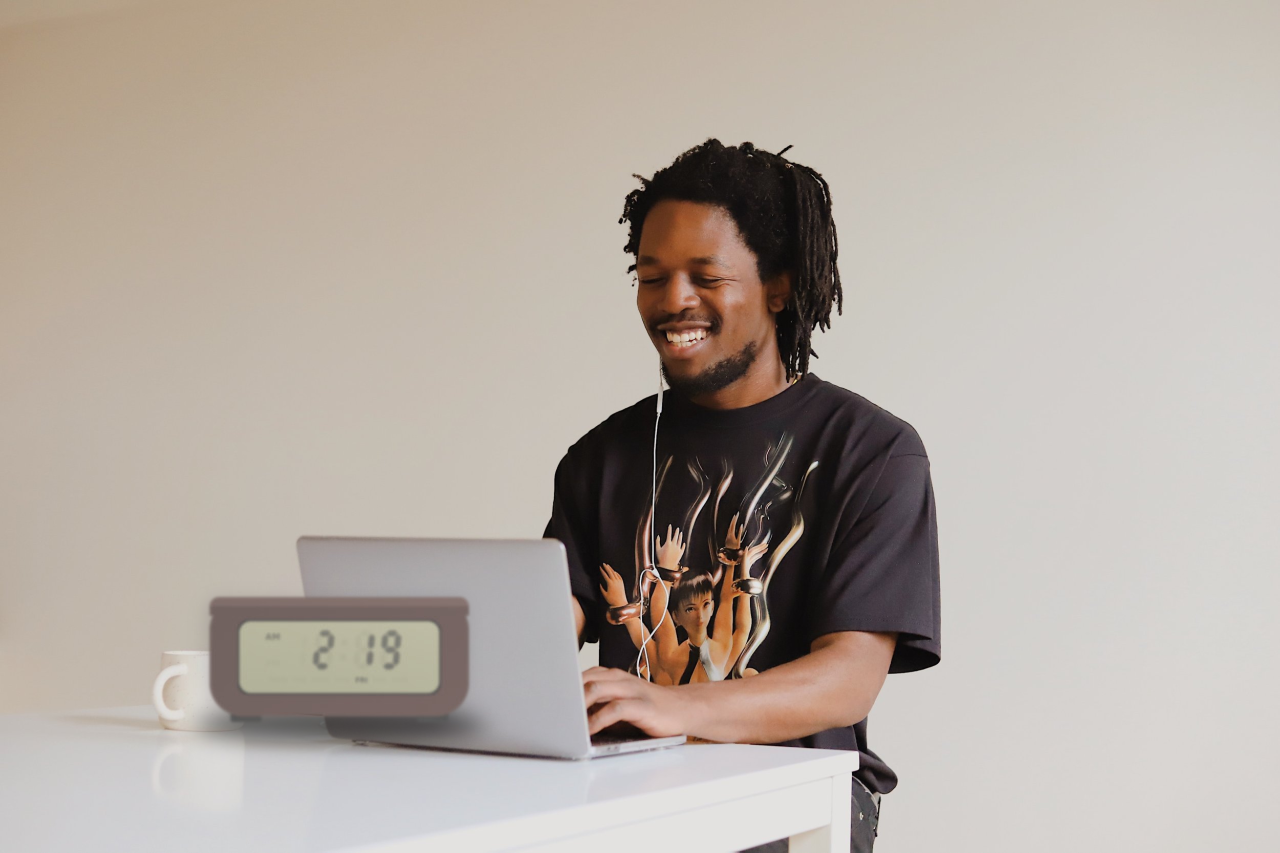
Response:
2.19
